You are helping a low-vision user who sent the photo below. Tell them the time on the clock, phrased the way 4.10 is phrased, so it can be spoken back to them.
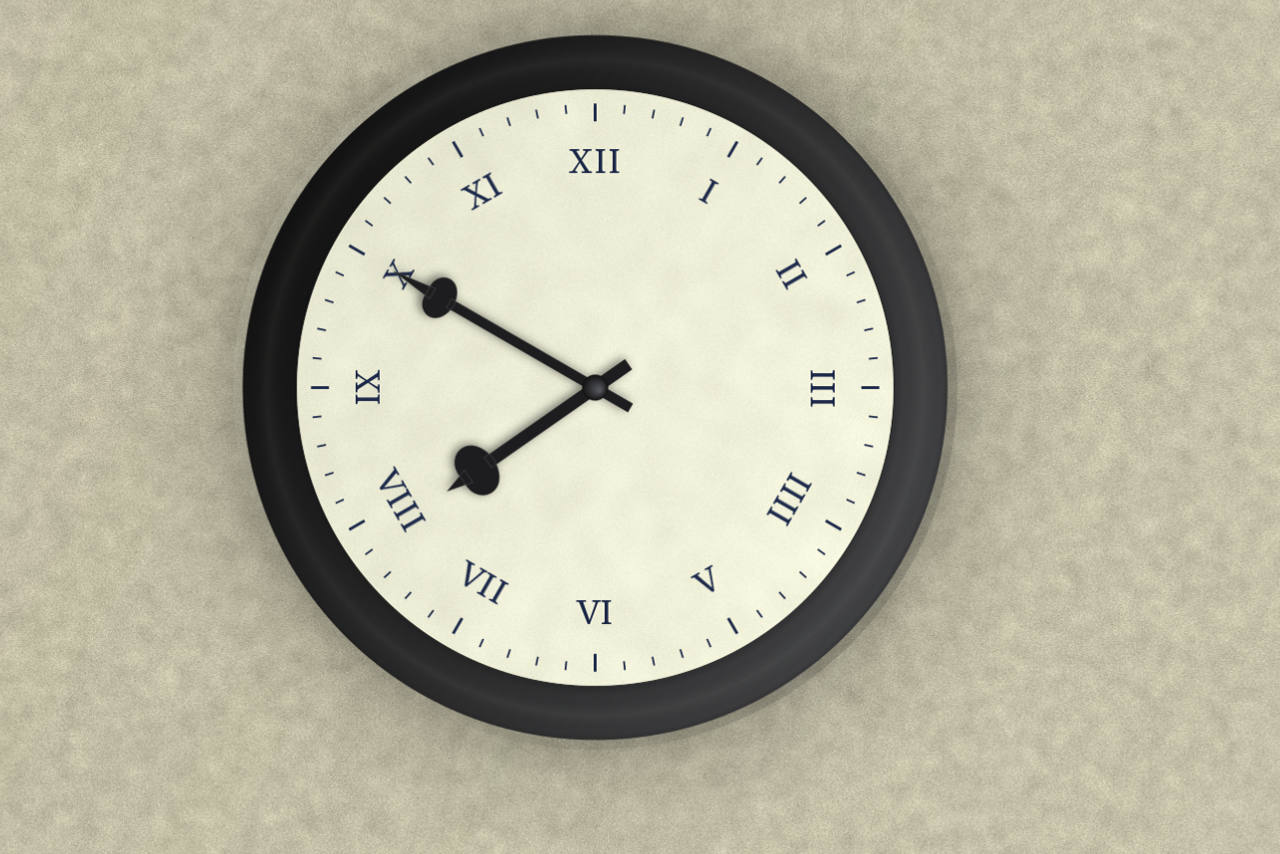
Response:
7.50
